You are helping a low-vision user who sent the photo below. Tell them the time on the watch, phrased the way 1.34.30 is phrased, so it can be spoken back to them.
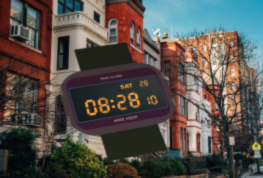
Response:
8.28.10
